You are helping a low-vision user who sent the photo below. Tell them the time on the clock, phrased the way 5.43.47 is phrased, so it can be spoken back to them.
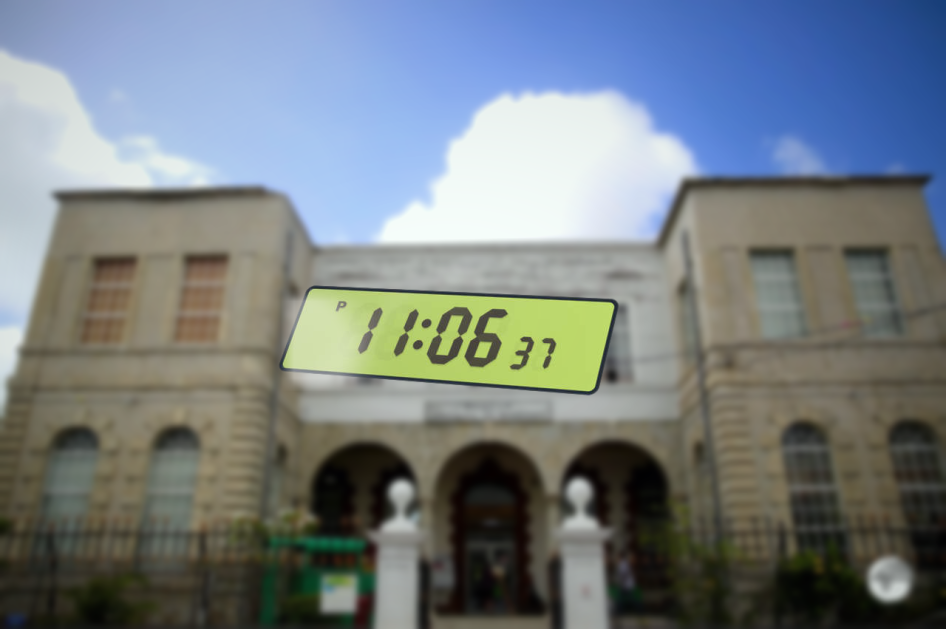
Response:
11.06.37
